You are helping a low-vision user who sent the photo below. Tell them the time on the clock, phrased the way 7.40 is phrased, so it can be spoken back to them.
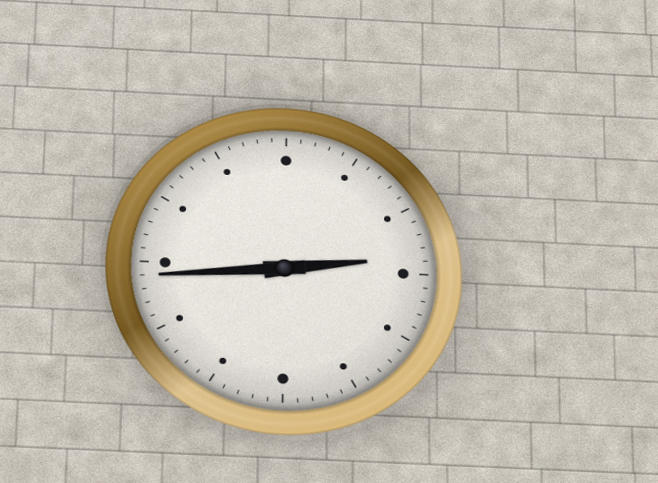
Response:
2.44
